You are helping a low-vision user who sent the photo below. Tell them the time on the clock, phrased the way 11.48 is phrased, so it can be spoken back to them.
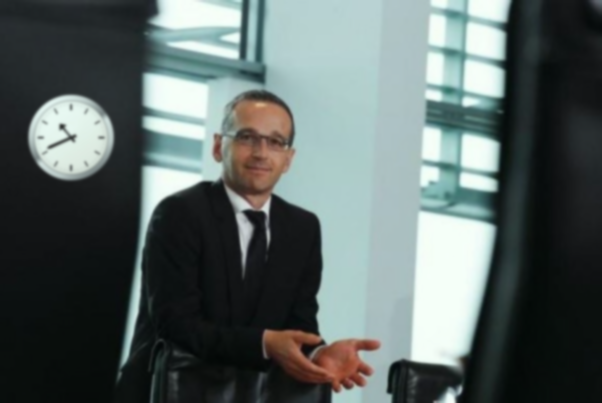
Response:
10.41
